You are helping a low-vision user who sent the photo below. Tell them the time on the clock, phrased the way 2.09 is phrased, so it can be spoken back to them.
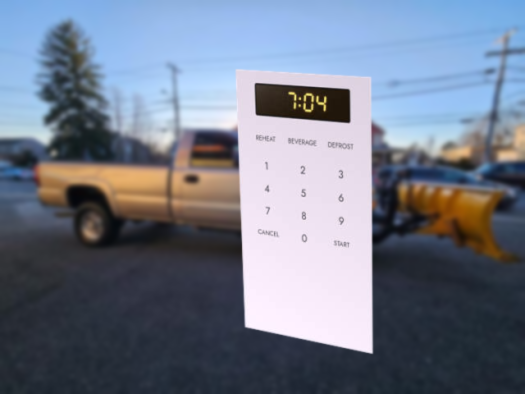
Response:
7.04
